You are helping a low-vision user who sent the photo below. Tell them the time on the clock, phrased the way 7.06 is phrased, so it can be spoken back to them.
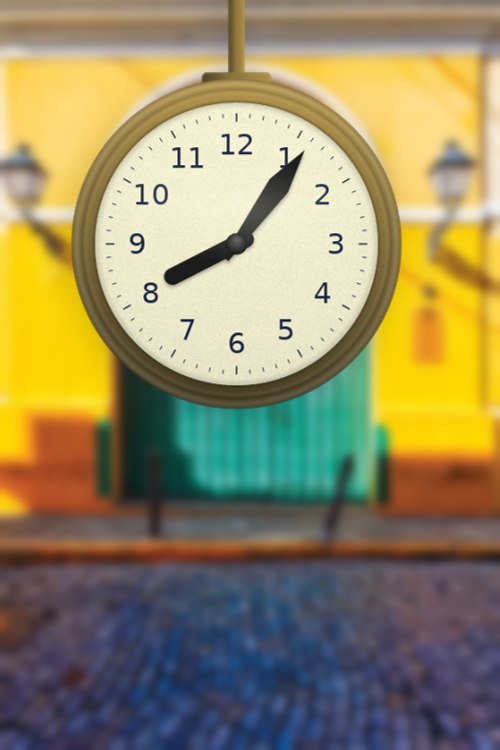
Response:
8.06
